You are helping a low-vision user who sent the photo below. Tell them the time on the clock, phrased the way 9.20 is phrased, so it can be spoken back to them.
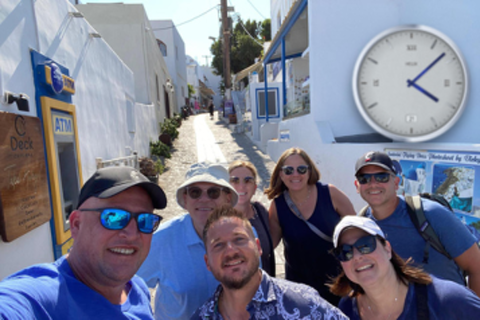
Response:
4.08
